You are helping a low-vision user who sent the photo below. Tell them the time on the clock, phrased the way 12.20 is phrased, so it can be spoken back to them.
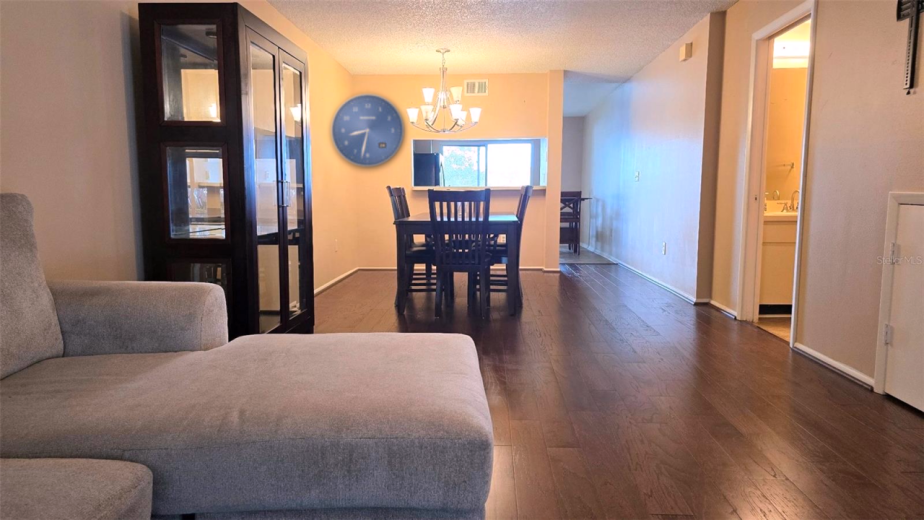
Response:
8.32
